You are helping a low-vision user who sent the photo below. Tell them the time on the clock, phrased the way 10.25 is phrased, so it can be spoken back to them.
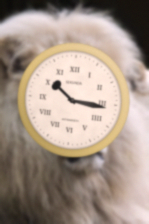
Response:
10.16
